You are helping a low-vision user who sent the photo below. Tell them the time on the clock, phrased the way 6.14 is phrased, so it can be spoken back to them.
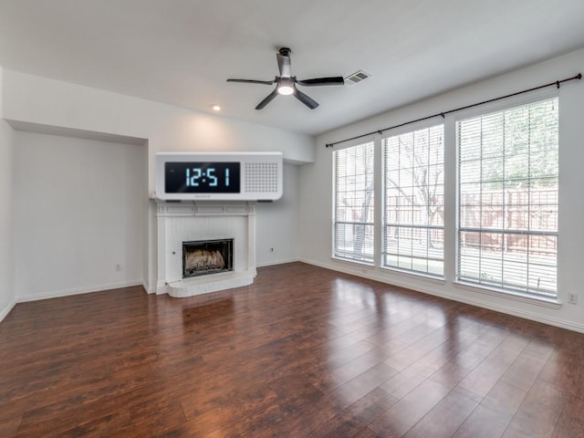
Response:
12.51
